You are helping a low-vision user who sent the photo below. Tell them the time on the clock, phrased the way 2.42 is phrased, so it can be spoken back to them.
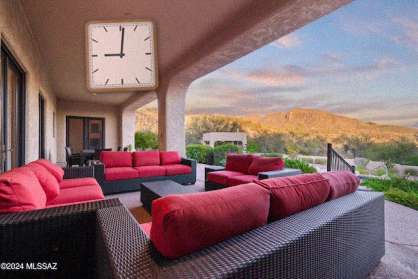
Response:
9.01
